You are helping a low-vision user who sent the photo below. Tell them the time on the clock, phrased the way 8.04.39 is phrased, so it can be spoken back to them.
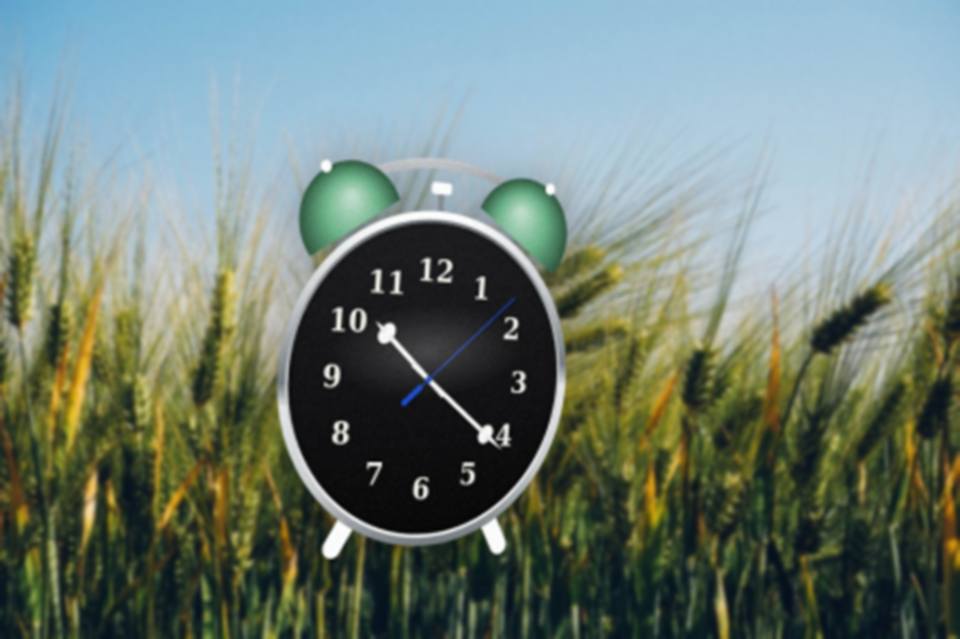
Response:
10.21.08
